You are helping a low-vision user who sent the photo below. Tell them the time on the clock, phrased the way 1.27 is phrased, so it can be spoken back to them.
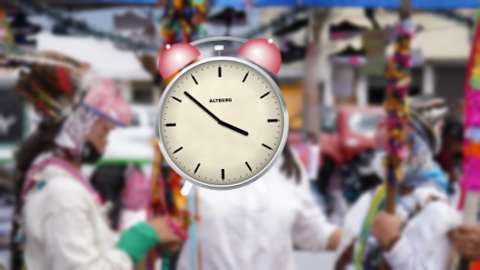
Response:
3.52
